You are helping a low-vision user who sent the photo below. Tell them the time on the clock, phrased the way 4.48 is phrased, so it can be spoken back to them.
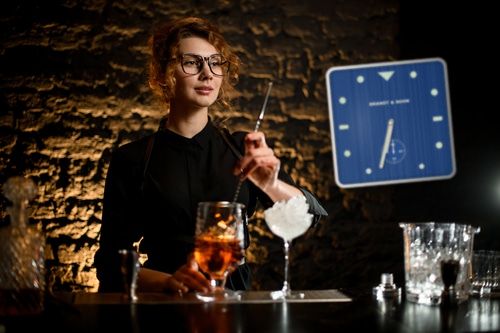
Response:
6.33
